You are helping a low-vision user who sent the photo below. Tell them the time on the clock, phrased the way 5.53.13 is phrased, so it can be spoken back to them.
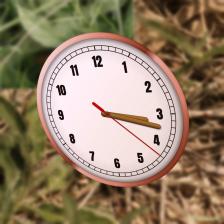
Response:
3.17.22
